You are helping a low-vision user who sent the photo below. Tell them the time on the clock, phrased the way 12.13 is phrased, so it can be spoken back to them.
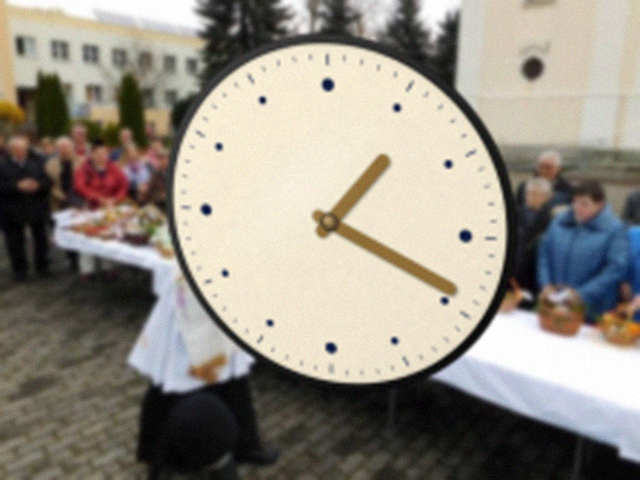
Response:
1.19
